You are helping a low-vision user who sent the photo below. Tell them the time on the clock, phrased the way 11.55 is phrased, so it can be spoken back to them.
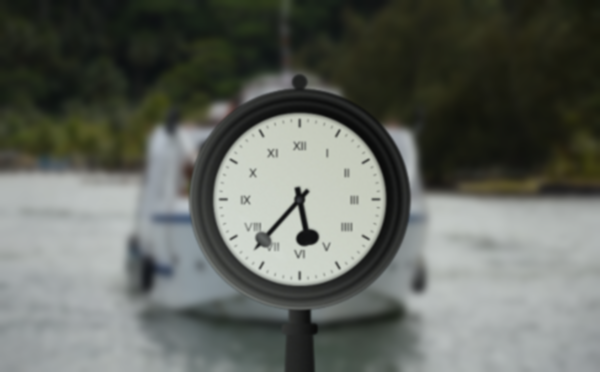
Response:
5.37
